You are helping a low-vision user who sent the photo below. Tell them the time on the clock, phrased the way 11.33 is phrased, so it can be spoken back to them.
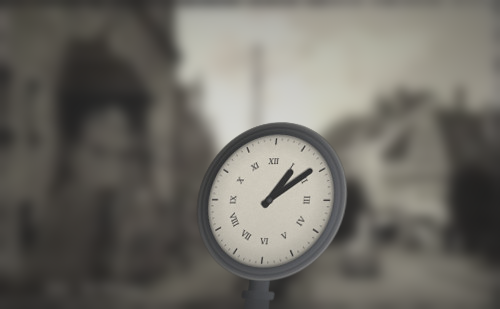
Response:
1.09
